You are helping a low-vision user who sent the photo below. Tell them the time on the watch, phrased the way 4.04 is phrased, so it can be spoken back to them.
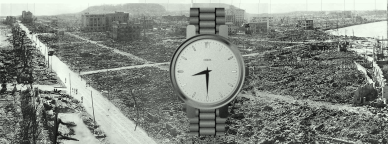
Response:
8.30
